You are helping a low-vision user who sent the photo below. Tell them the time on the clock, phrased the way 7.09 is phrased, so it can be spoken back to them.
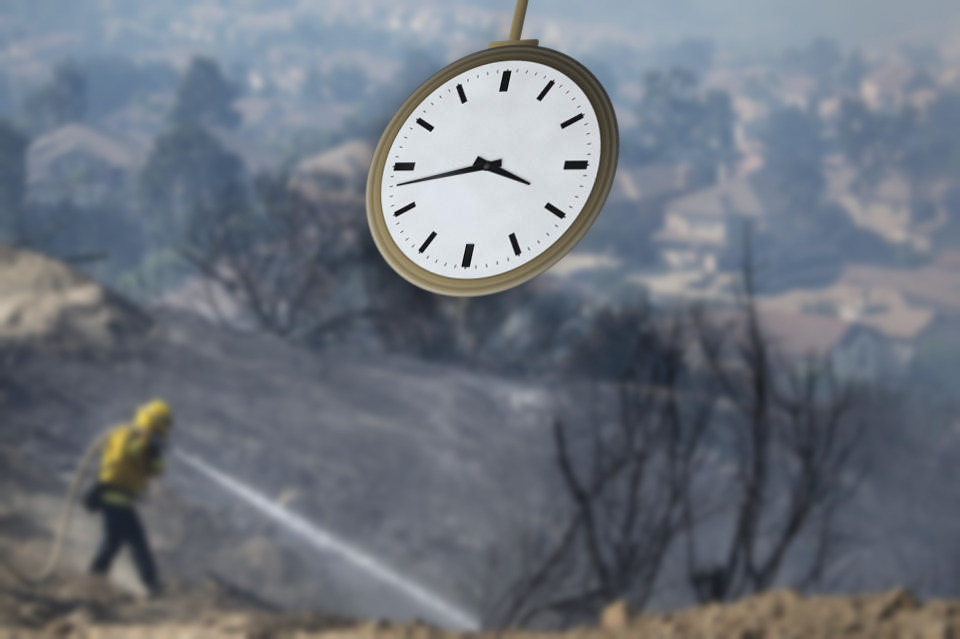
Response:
3.43
